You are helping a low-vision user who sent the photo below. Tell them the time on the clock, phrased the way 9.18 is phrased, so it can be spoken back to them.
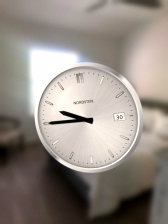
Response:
9.45
